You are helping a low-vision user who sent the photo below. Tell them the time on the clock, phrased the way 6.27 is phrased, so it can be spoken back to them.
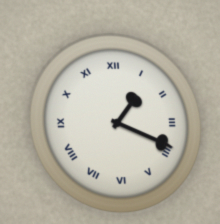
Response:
1.19
